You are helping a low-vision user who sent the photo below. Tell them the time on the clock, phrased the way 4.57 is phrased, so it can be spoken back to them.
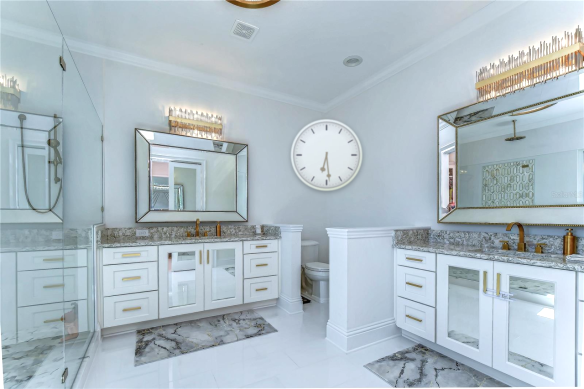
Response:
6.29
